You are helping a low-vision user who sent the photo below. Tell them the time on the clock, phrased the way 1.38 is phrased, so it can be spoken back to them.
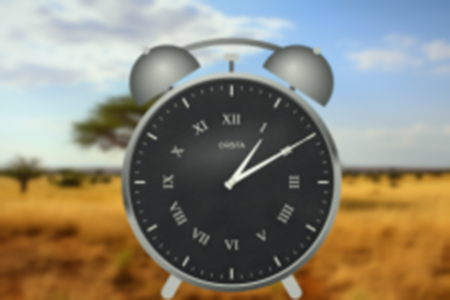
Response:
1.10
